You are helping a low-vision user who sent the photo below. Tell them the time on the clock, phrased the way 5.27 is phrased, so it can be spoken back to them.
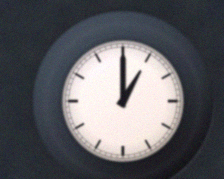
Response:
1.00
